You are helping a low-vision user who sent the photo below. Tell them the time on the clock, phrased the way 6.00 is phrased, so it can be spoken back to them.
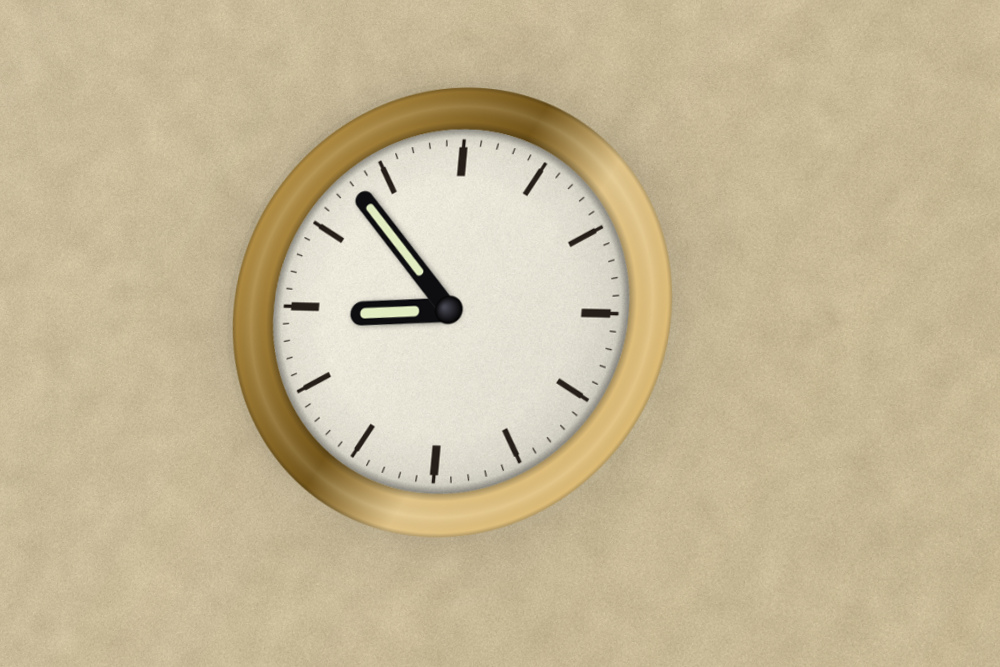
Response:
8.53
